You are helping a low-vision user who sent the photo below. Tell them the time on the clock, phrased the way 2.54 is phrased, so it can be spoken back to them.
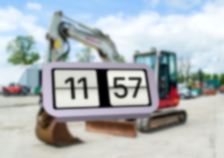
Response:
11.57
